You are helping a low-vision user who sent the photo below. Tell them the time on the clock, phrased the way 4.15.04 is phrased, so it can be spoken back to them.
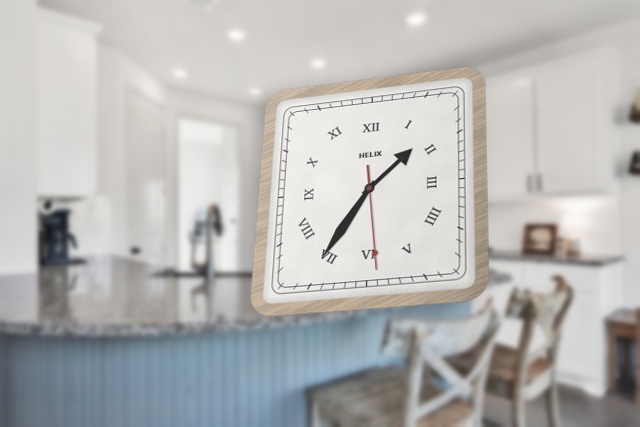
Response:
1.35.29
